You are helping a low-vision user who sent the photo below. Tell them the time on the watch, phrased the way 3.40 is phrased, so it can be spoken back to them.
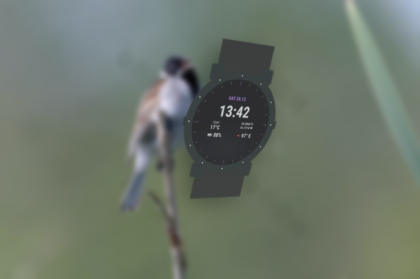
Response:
13.42
